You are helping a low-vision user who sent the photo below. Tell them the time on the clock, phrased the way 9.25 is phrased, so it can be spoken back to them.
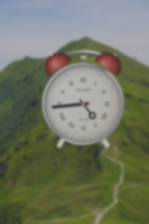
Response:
4.44
